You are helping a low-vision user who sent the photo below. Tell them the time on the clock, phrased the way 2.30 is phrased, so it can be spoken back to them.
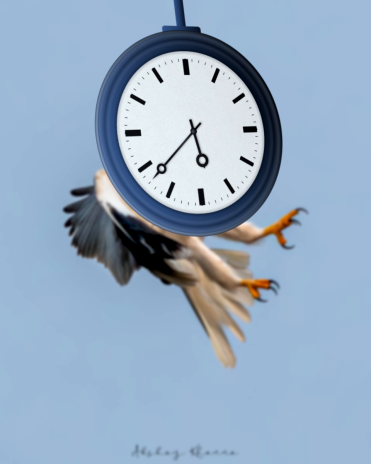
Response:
5.38
